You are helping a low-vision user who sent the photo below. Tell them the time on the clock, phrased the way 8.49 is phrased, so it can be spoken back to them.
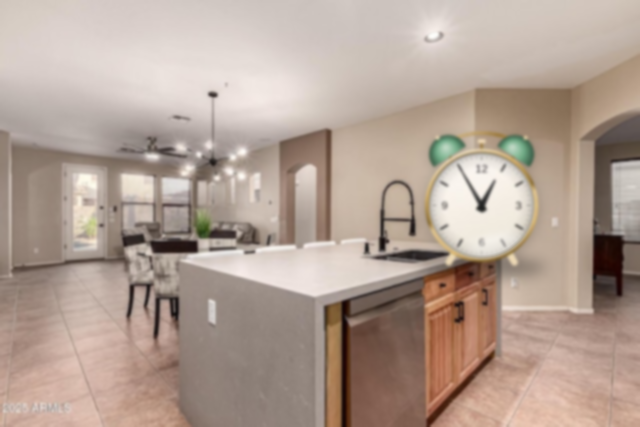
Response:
12.55
